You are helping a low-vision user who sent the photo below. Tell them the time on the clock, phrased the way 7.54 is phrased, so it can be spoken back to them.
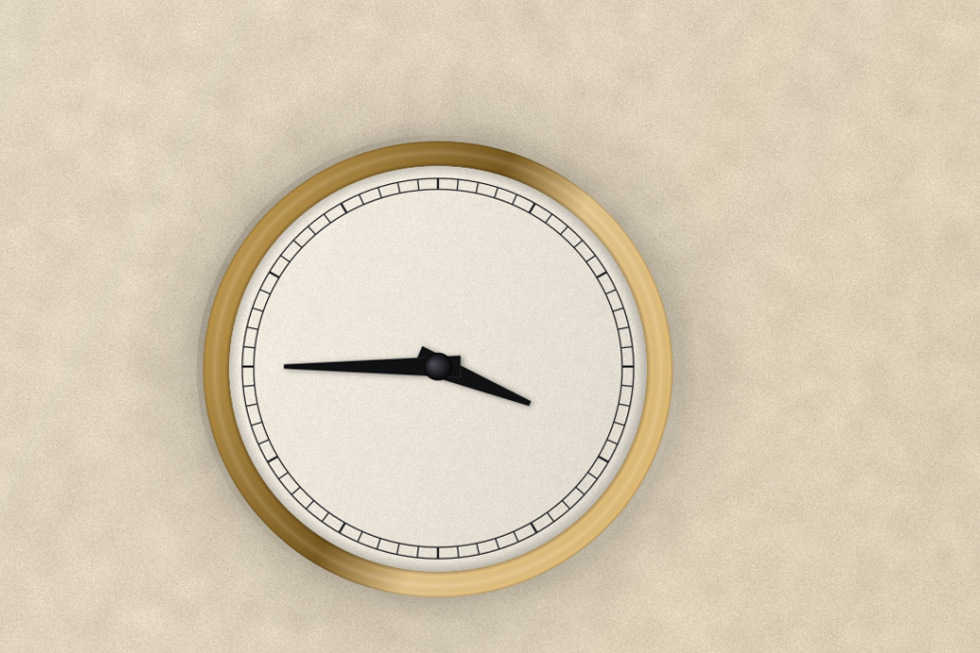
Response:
3.45
